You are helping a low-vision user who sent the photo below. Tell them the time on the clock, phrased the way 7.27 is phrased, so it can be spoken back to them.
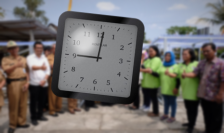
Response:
9.01
